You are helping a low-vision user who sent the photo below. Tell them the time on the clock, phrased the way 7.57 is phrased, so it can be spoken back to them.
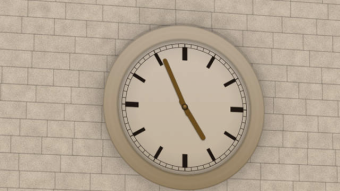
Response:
4.56
